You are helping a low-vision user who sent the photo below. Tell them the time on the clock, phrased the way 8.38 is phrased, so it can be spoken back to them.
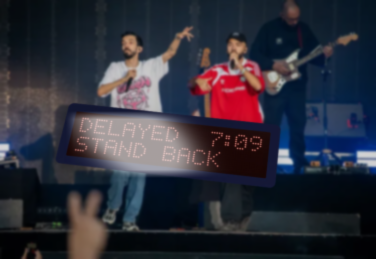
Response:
7.09
